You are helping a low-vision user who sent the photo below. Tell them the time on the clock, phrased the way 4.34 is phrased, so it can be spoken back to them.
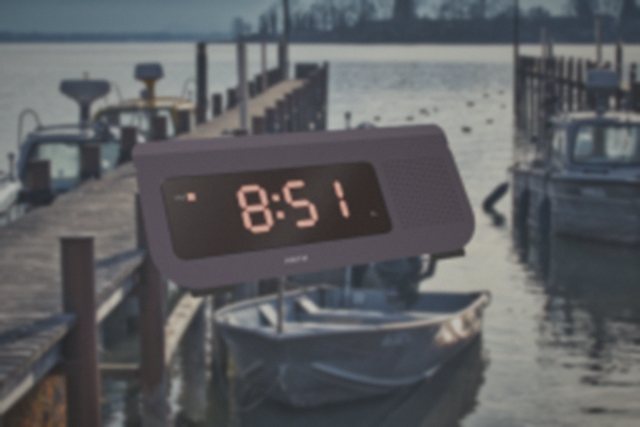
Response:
8.51
